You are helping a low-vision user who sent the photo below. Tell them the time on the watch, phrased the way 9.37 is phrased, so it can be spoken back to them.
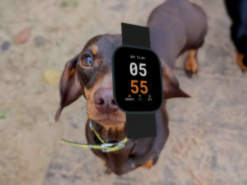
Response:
5.55
